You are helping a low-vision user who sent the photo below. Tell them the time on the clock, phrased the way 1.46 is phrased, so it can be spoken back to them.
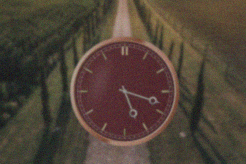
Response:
5.18
